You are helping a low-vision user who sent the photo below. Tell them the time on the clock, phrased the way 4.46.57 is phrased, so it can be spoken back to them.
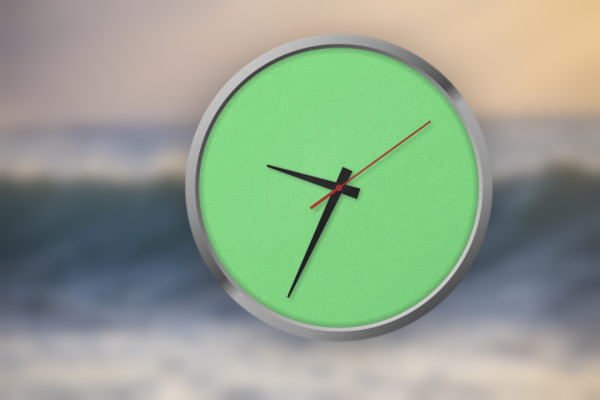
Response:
9.34.09
